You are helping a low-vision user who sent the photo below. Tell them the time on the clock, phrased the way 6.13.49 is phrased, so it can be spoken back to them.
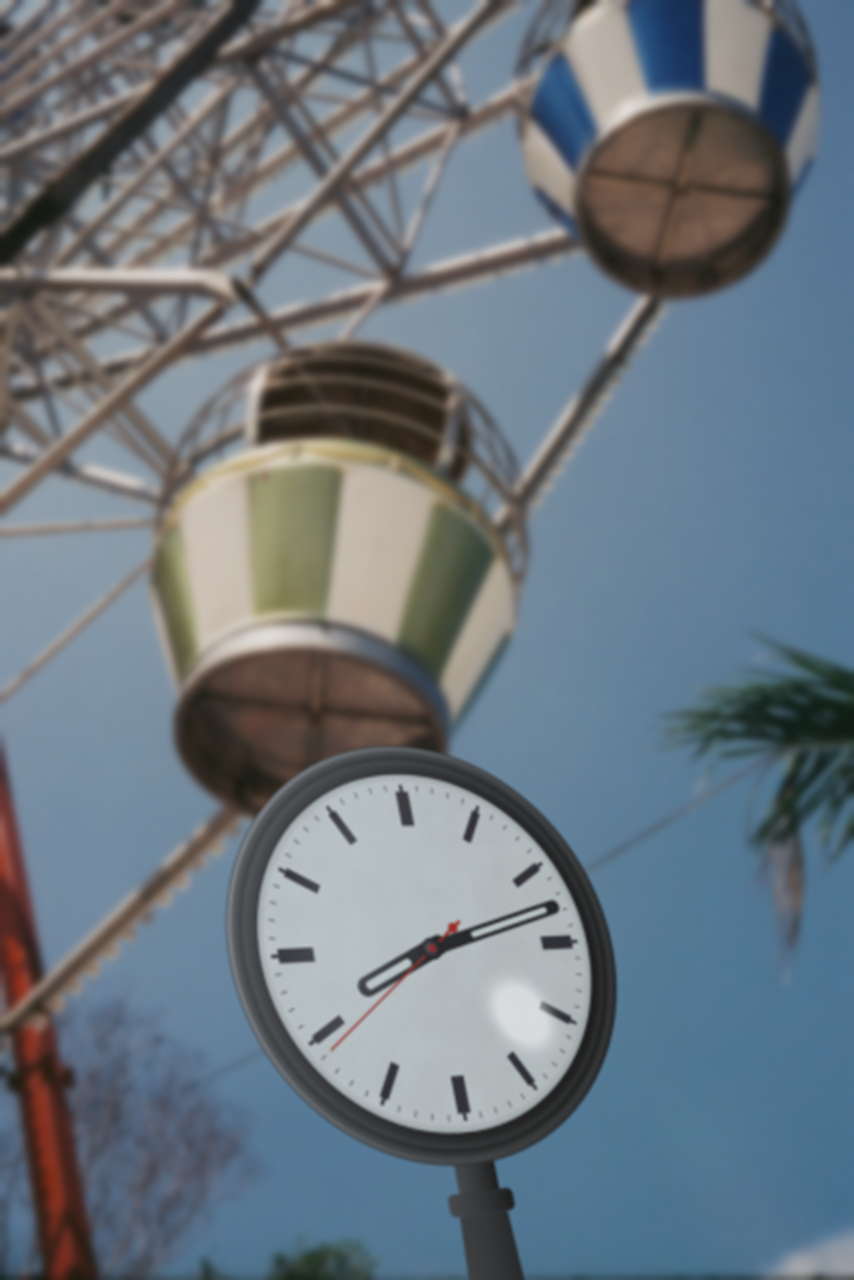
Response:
8.12.39
